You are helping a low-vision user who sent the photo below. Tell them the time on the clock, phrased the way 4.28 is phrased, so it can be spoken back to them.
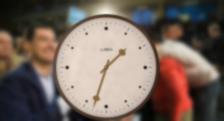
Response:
1.33
